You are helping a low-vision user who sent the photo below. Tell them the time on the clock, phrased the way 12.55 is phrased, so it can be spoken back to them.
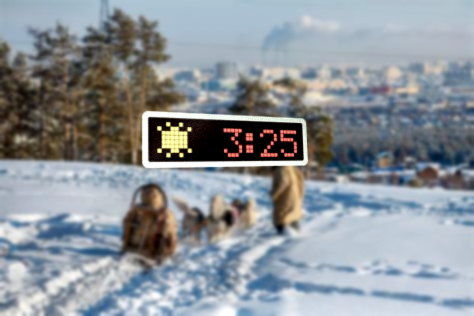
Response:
3.25
